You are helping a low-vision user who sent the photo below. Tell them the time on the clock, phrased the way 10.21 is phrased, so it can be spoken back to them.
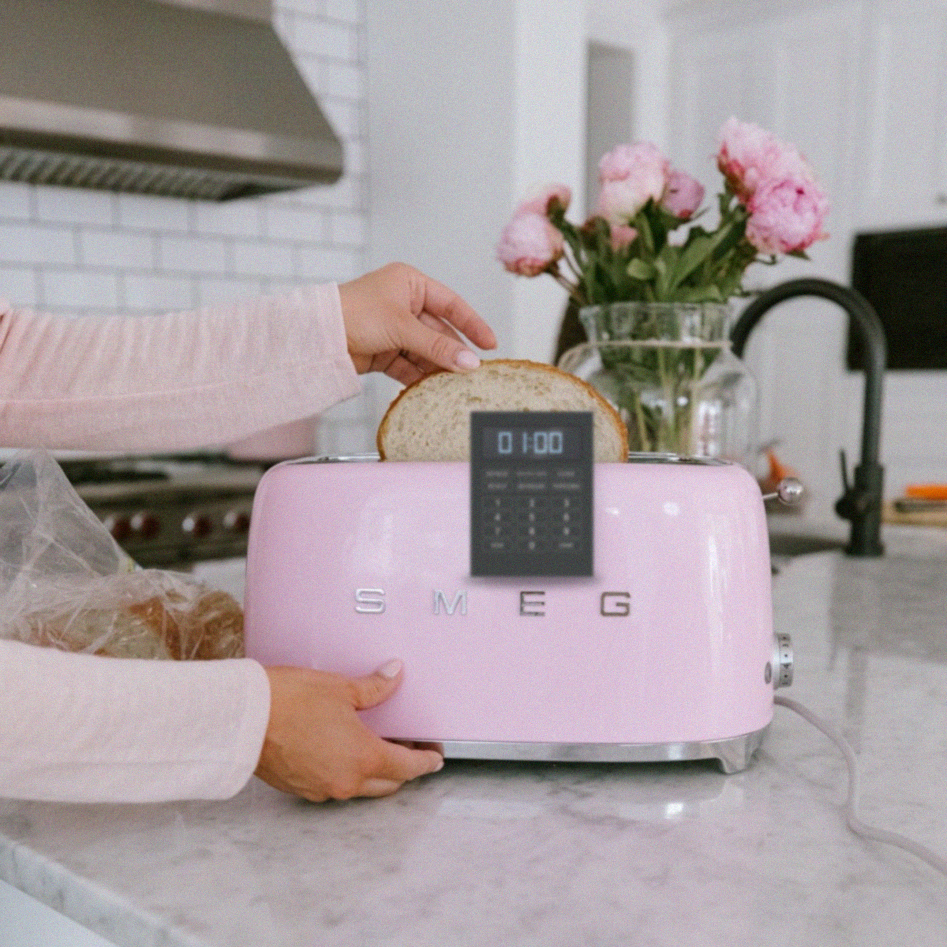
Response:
1.00
